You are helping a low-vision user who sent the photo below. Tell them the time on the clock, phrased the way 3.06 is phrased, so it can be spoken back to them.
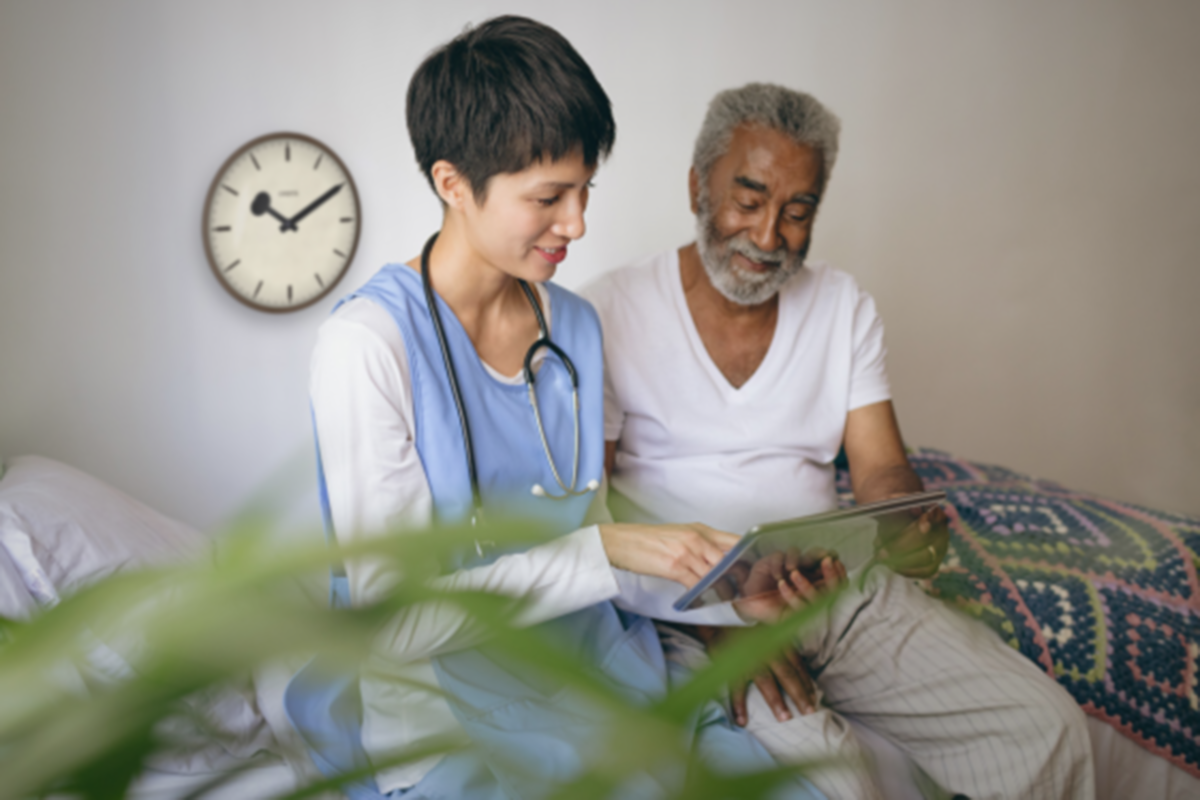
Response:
10.10
